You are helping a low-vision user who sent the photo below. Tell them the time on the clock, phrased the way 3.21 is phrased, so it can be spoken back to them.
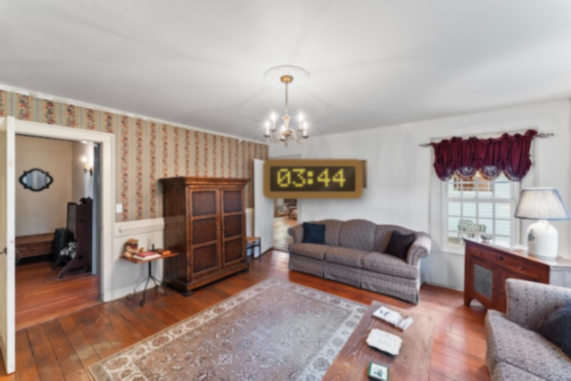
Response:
3.44
